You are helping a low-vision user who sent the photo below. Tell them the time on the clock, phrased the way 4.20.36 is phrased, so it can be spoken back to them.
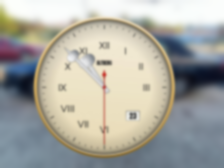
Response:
10.52.30
